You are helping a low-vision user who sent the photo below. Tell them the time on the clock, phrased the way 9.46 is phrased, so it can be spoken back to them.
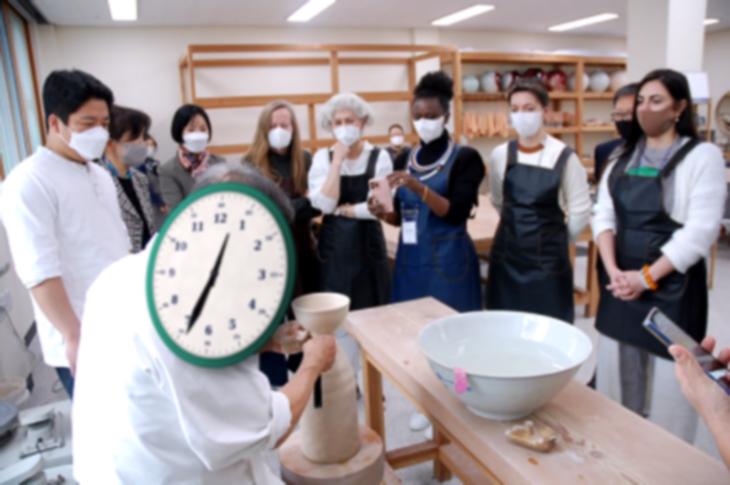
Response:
12.34
